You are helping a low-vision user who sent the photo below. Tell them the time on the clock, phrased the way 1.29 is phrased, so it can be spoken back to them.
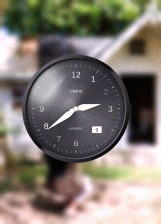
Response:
2.39
